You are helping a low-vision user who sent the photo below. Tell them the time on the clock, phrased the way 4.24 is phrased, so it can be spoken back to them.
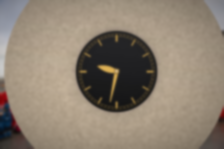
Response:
9.32
